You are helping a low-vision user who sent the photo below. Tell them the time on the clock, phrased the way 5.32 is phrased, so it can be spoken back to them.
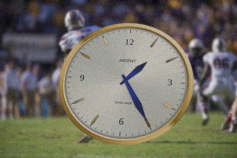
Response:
1.25
